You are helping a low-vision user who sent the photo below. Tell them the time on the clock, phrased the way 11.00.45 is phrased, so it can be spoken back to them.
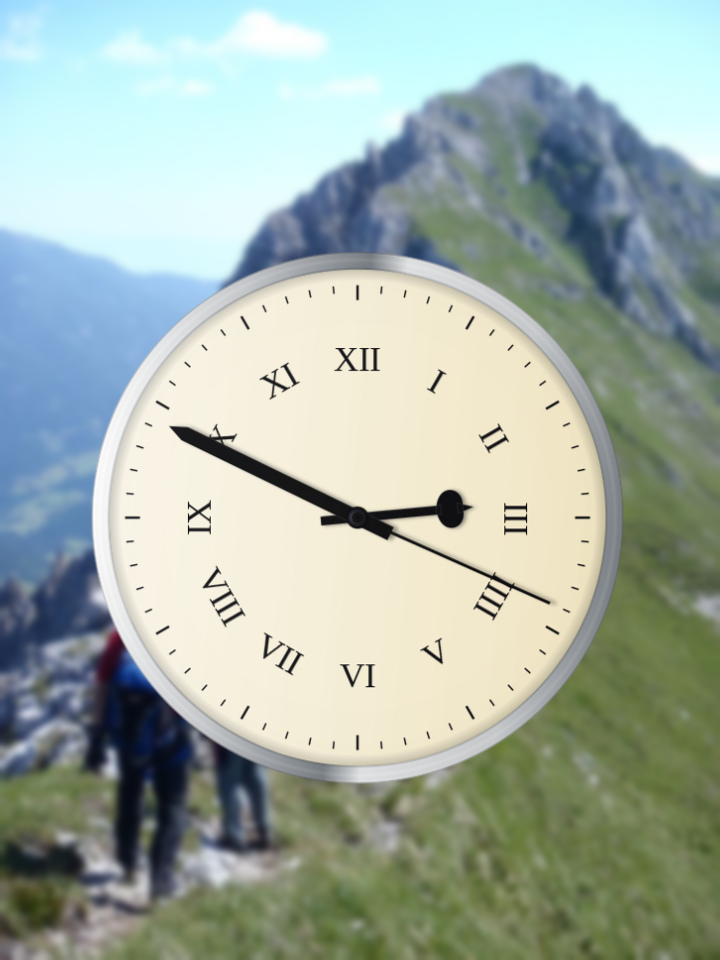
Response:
2.49.19
